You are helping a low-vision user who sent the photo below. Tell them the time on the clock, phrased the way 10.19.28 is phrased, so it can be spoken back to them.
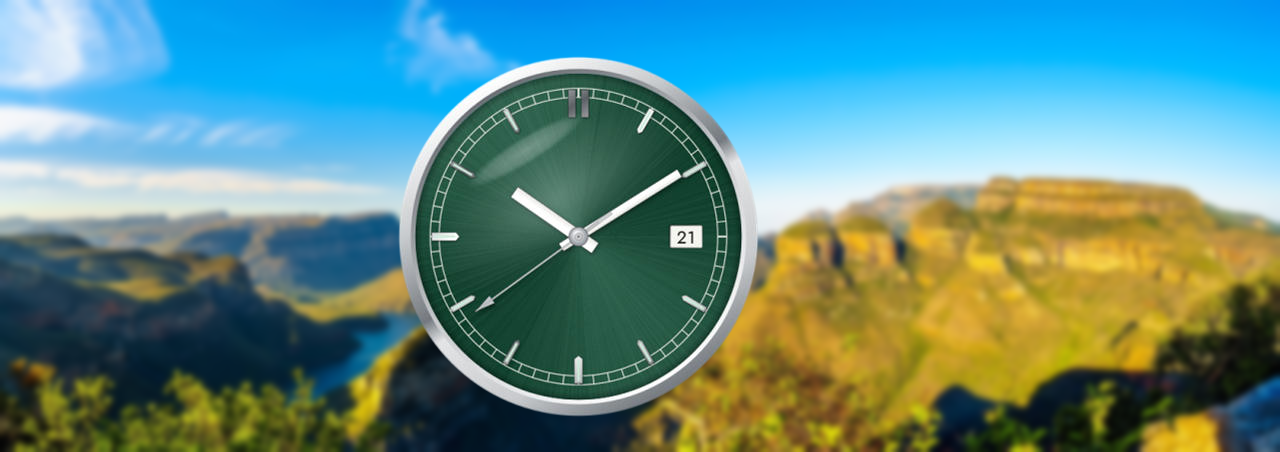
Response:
10.09.39
